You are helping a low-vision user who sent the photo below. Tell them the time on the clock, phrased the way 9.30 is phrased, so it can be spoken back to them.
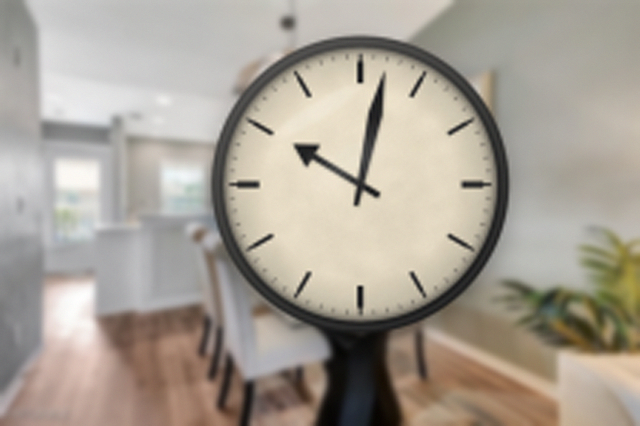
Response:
10.02
